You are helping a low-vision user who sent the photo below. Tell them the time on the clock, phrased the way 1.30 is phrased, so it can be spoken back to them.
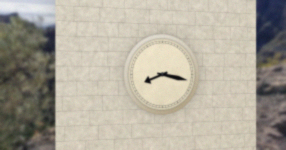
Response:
8.17
